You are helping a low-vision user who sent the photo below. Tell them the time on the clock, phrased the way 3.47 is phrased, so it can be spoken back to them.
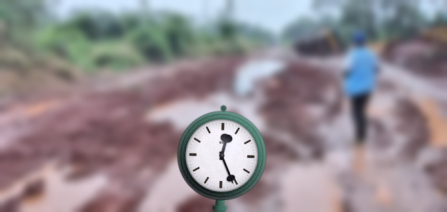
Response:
12.26
